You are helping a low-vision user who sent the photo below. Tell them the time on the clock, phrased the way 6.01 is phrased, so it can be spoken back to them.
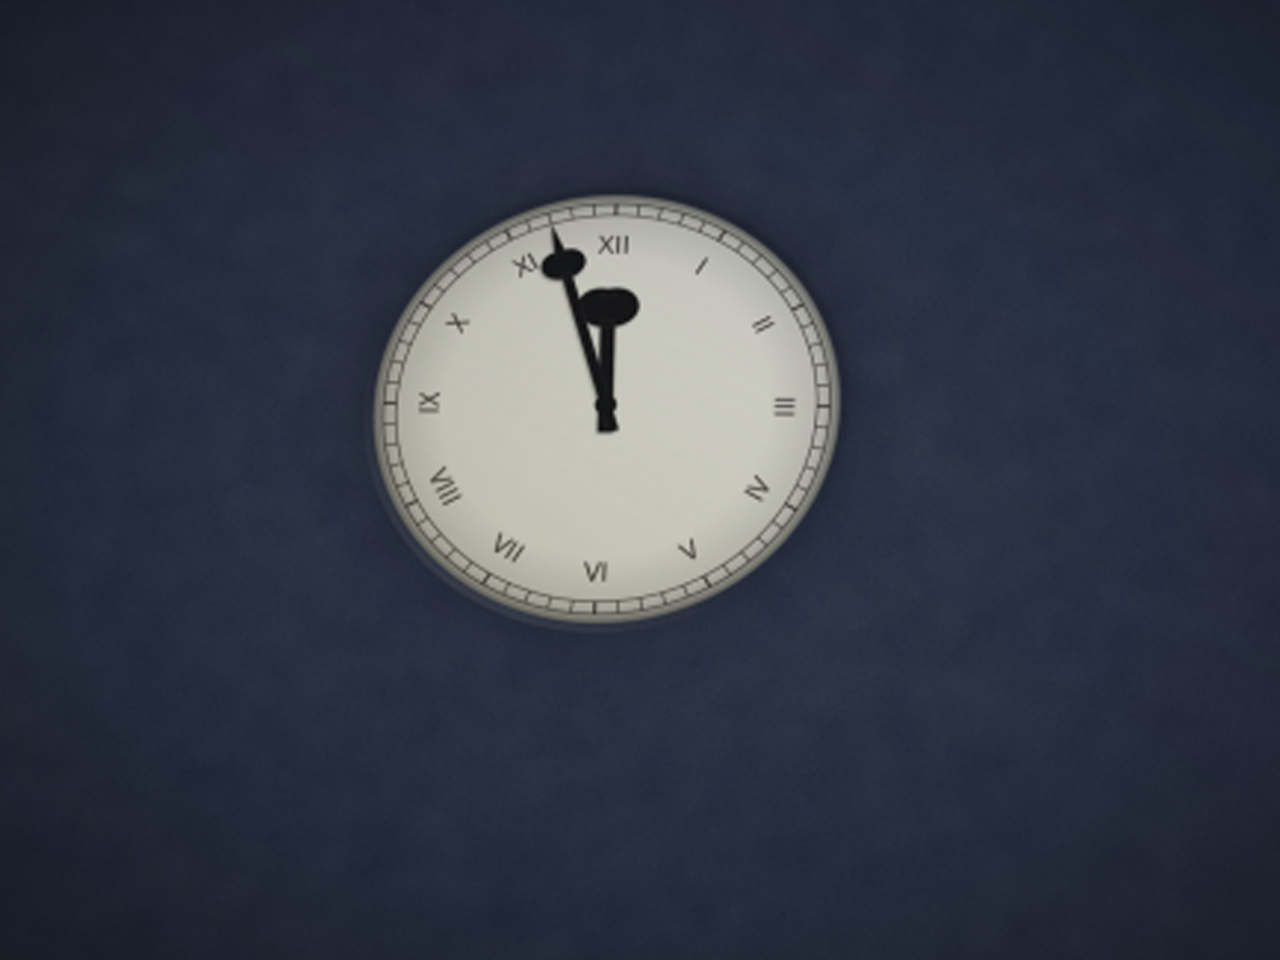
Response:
11.57
